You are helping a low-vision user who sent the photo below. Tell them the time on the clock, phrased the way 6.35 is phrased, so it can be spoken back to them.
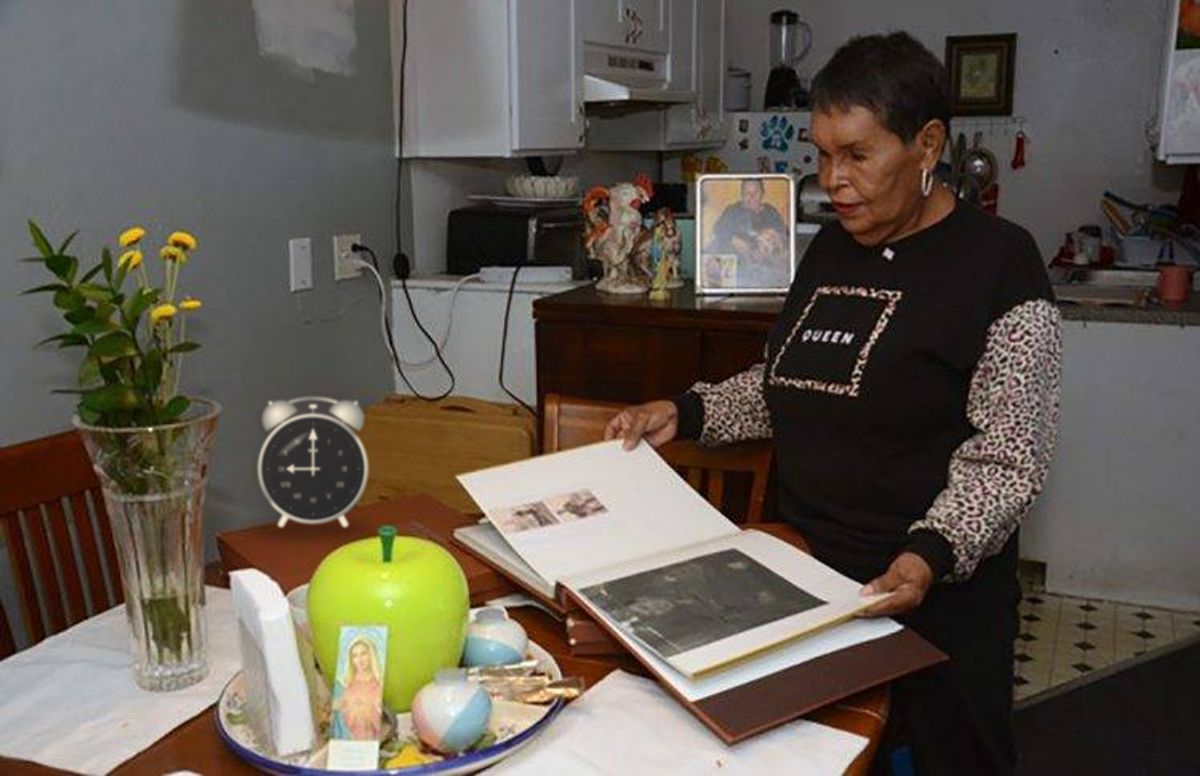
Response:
9.00
